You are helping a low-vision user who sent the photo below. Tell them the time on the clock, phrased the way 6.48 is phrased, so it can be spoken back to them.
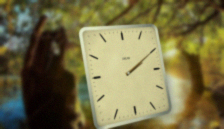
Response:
2.10
